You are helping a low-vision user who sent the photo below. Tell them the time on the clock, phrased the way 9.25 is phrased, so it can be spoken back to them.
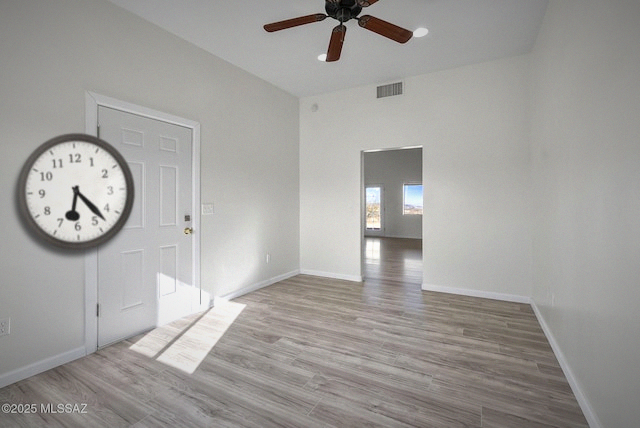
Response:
6.23
